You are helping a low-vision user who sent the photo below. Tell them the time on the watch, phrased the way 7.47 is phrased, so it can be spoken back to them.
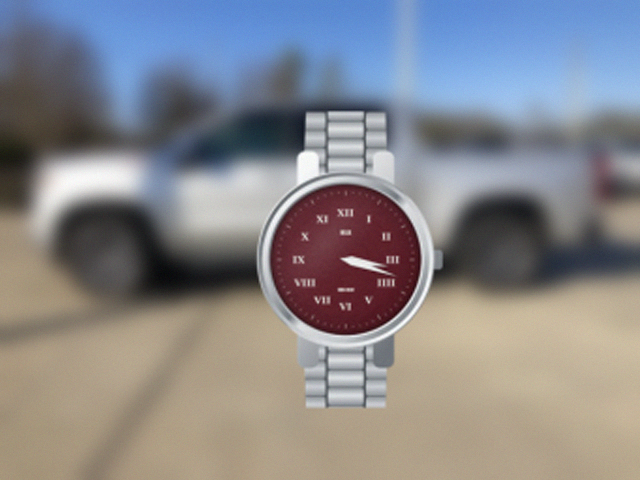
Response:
3.18
